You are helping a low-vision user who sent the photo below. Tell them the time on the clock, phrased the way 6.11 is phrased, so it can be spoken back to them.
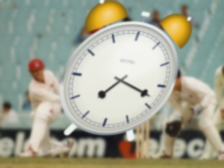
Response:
7.18
